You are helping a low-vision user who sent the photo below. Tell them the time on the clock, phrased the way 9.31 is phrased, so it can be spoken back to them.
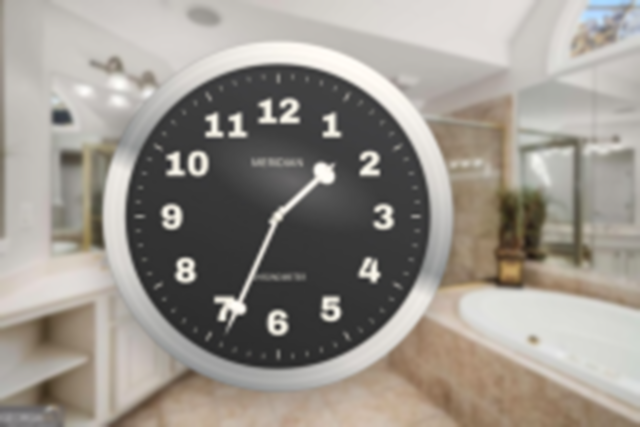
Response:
1.34
